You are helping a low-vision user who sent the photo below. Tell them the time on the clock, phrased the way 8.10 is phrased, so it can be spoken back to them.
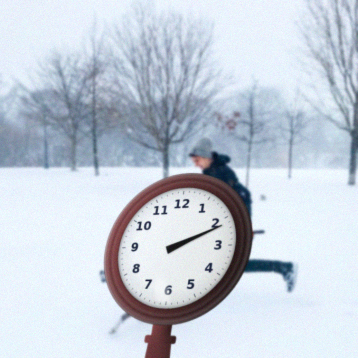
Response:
2.11
